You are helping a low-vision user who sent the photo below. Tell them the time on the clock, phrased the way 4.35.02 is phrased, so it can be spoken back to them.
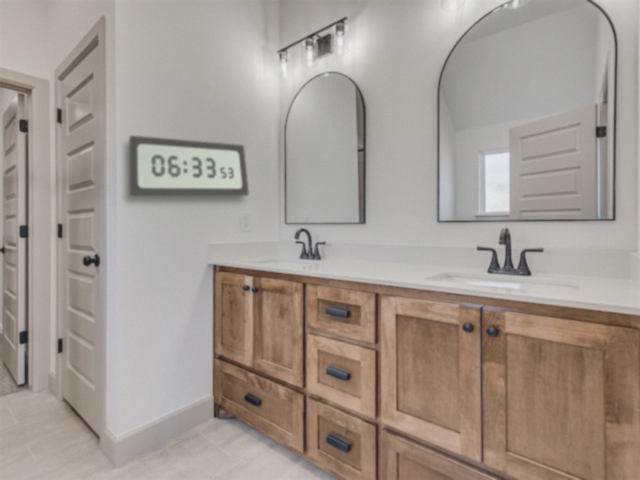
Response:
6.33.53
